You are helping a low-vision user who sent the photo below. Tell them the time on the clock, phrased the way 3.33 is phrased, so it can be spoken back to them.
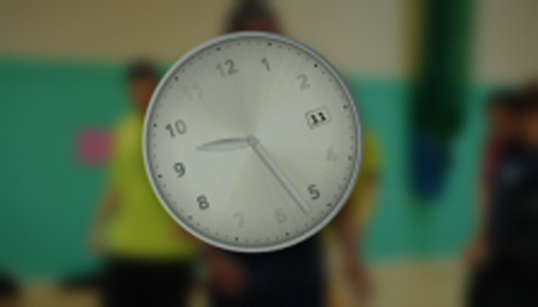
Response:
9.27
